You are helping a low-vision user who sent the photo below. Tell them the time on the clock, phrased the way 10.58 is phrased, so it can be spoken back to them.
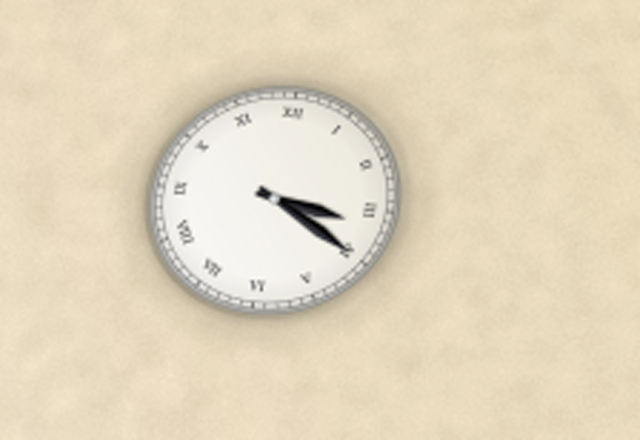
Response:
3.20
